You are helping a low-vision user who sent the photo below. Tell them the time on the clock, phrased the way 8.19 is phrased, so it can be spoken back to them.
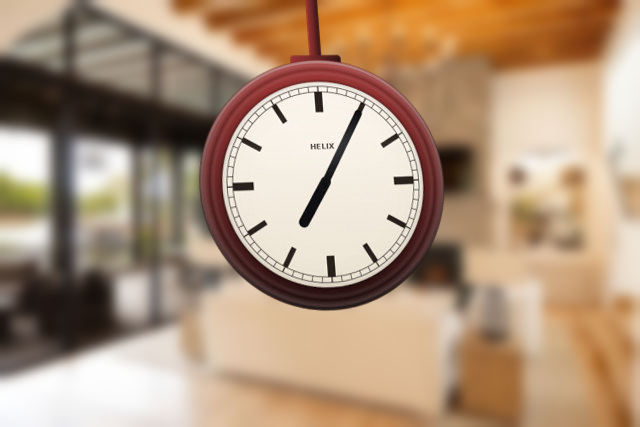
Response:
7.05
